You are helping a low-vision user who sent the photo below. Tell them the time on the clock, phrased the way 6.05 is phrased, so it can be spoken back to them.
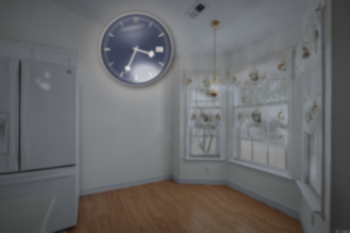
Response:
3.34
